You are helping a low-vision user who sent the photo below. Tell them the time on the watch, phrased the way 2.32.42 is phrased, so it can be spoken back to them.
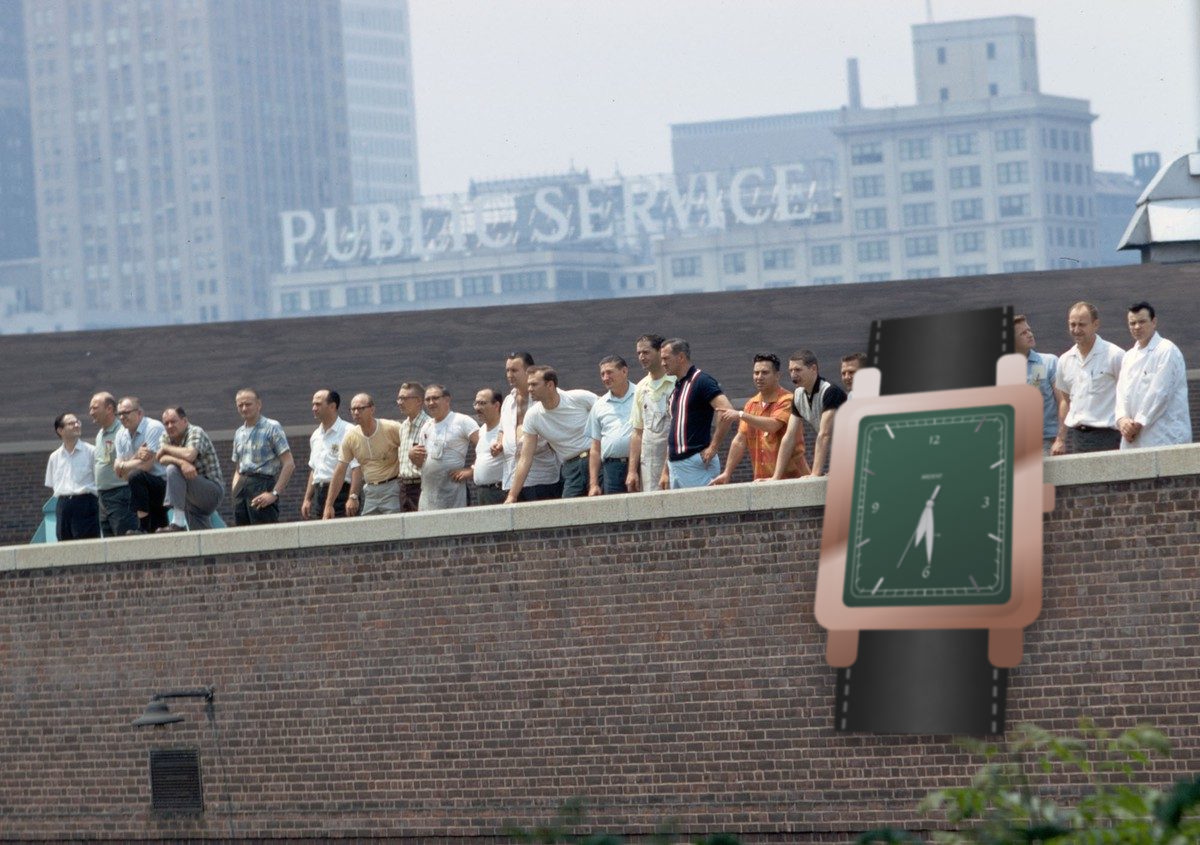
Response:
6.29.34
